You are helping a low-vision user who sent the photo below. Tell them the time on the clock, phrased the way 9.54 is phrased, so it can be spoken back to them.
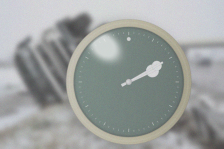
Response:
2.10
